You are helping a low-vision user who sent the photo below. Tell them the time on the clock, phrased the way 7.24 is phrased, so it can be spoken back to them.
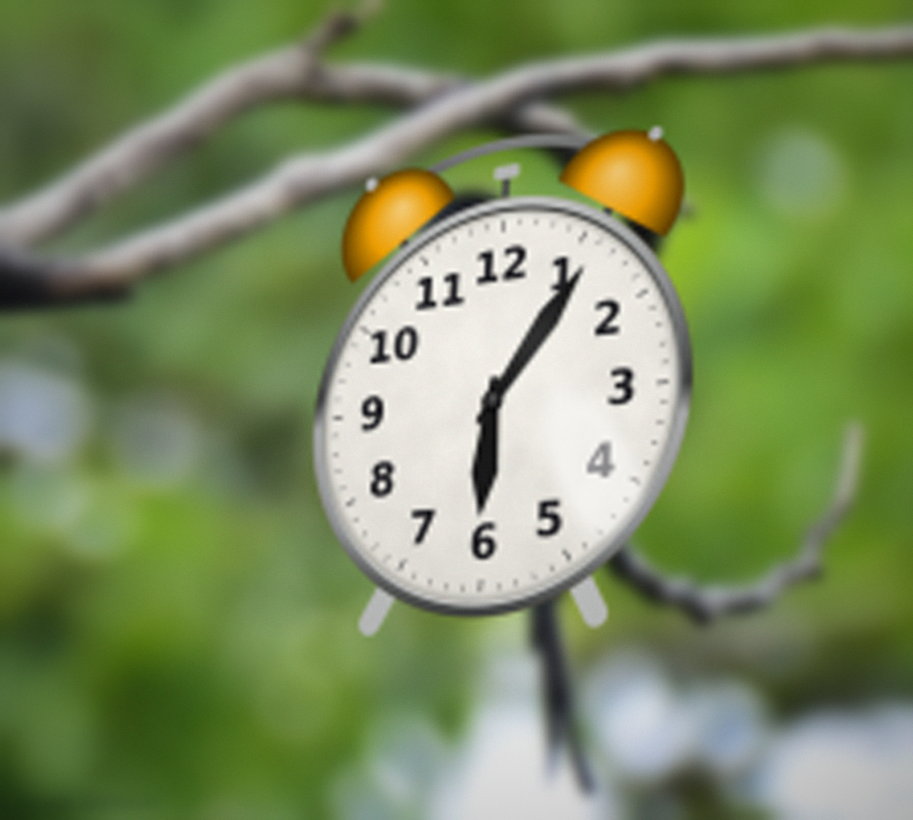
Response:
6.06
